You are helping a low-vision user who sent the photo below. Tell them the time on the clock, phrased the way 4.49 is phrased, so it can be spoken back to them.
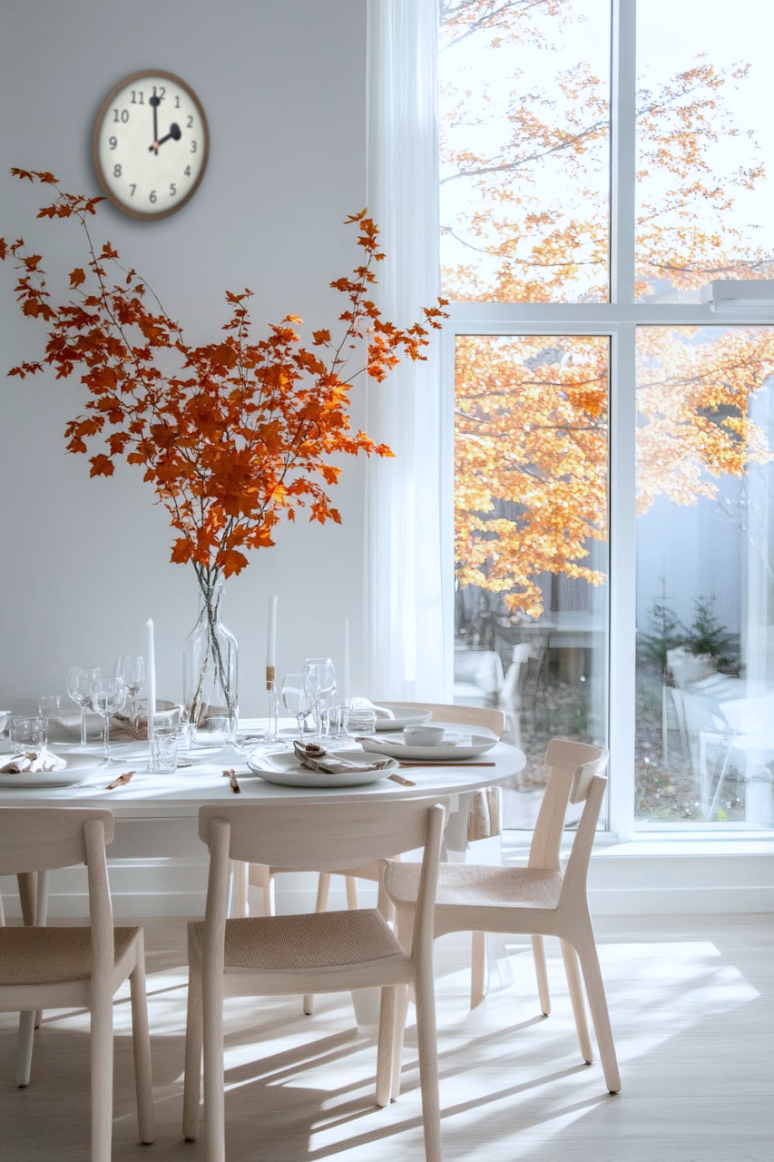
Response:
1.59
